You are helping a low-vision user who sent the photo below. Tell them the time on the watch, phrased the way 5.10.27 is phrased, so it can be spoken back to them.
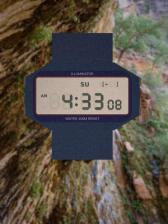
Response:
4.33.08
